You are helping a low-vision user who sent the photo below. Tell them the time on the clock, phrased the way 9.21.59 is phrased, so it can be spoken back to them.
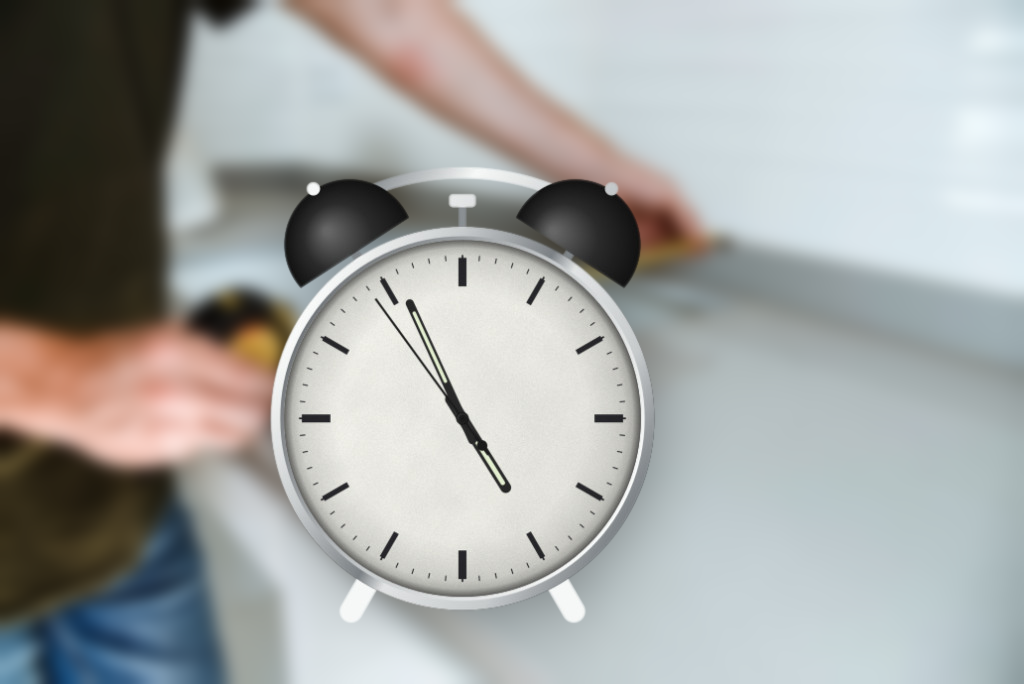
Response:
4.55.54
